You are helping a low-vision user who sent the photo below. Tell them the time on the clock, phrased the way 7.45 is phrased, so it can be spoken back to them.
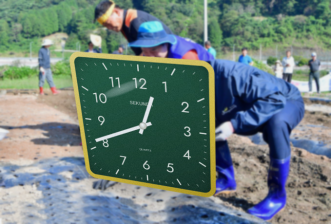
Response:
12.41
